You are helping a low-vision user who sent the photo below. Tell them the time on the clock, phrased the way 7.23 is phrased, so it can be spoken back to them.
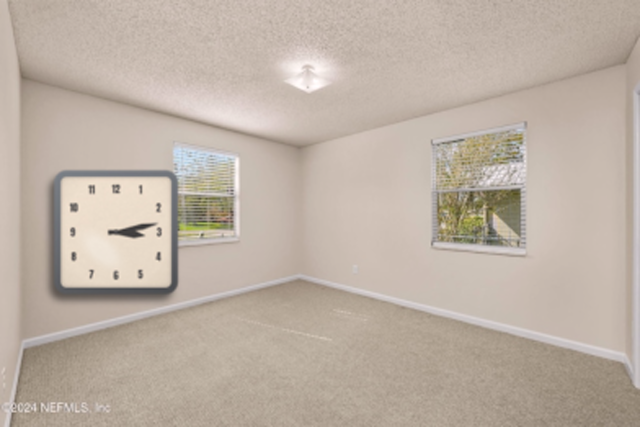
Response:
3.13
